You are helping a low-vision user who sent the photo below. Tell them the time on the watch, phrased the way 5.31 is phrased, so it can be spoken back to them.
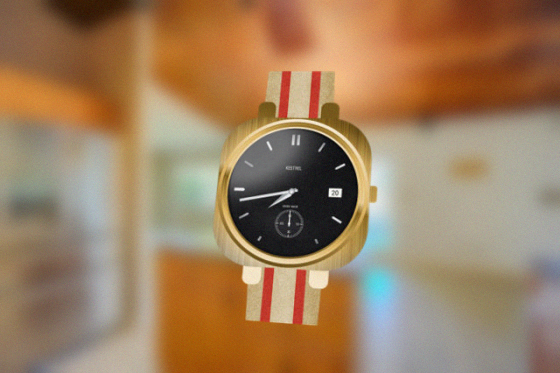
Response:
7.43
